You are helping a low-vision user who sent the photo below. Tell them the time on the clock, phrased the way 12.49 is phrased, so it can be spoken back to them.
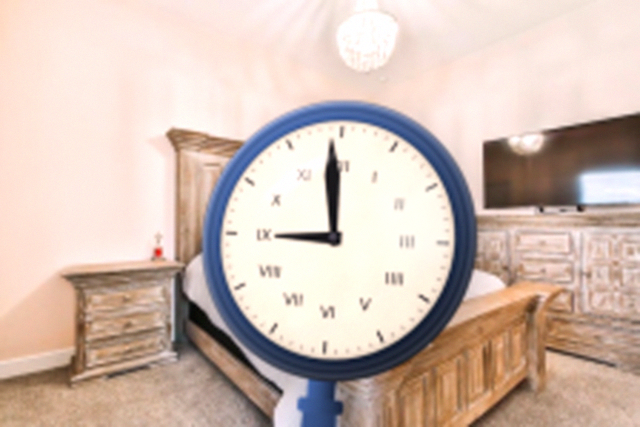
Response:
8.59
